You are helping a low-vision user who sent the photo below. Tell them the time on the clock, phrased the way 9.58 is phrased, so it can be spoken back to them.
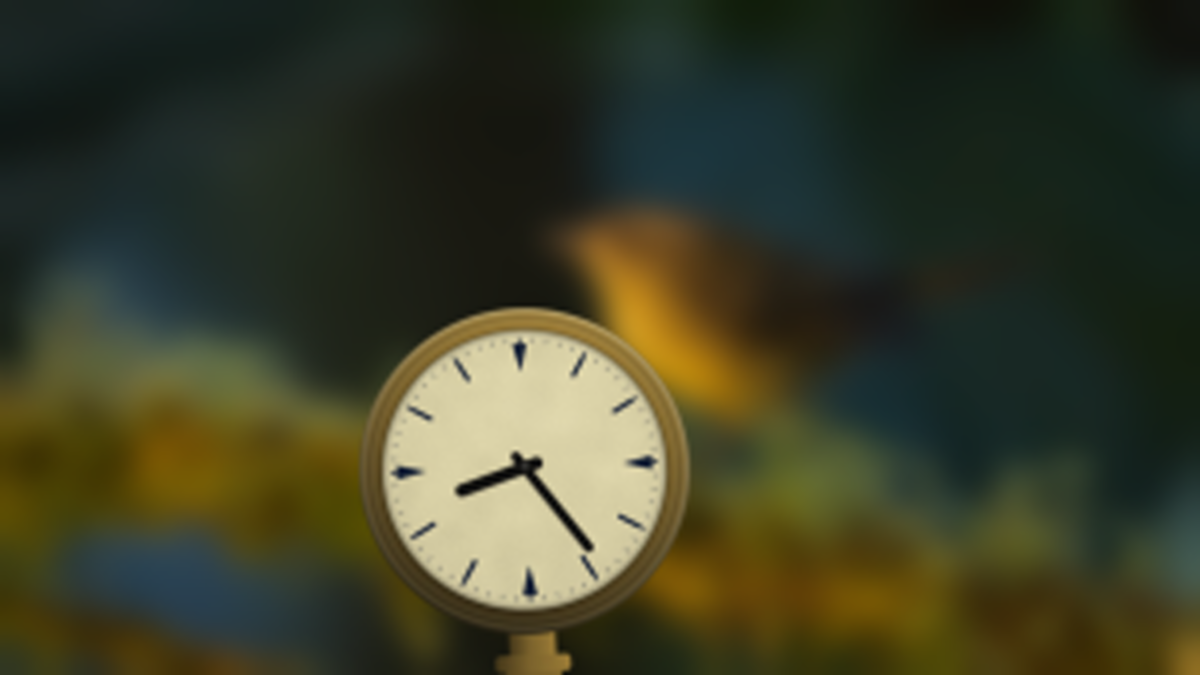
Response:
8.24
